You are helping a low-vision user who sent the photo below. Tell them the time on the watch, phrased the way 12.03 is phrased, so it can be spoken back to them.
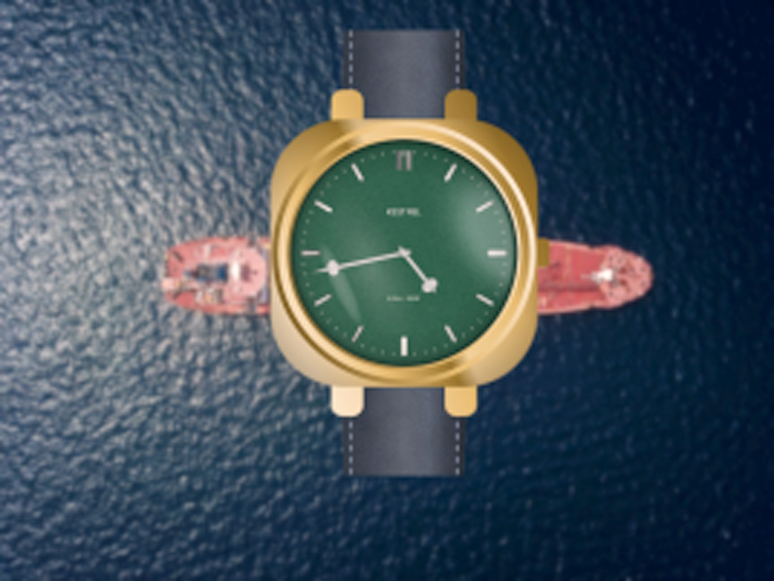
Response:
4.43
